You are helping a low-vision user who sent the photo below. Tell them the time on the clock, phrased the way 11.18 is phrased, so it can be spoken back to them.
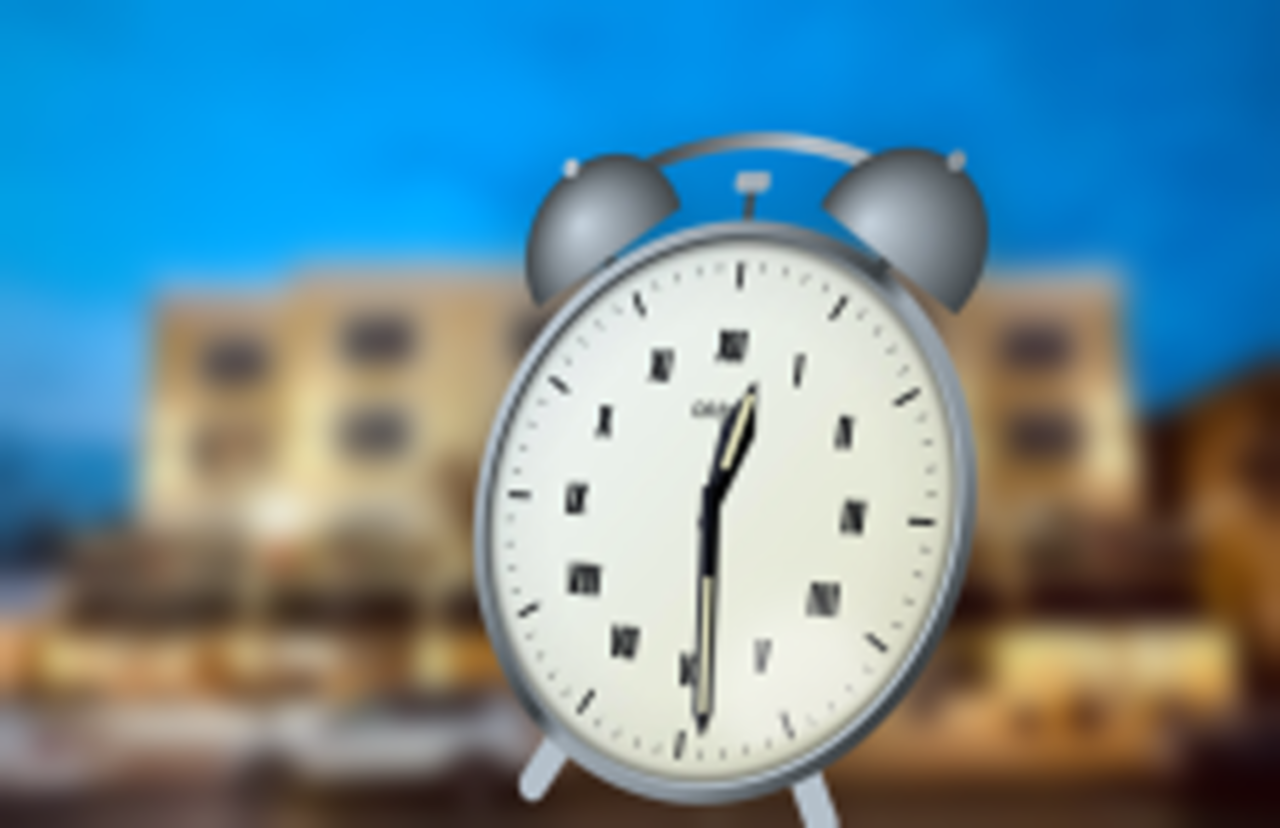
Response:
12.29
